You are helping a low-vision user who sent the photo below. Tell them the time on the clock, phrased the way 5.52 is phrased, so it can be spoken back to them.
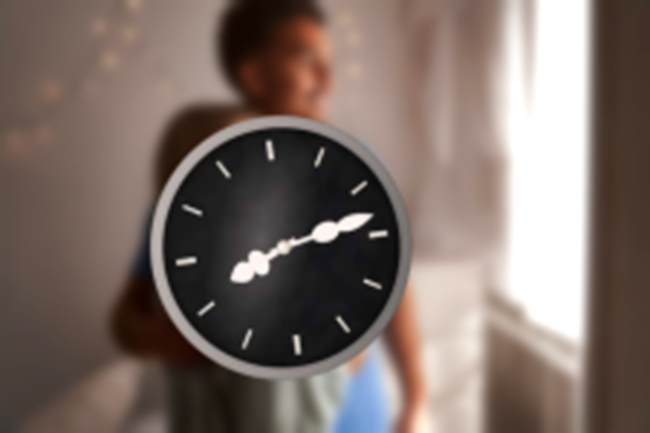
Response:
8.13
